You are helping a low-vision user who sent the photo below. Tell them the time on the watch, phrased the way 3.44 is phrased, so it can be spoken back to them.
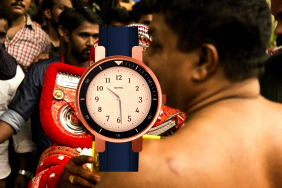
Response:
10.29
